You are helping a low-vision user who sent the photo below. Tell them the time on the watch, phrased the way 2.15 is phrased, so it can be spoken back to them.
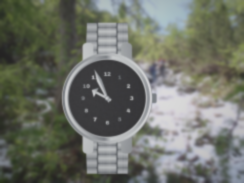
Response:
9.56
